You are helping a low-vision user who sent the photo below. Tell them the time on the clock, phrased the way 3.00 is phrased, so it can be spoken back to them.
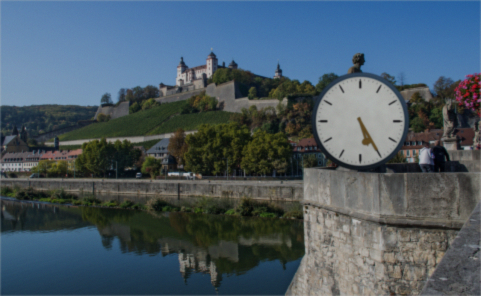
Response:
5.25
